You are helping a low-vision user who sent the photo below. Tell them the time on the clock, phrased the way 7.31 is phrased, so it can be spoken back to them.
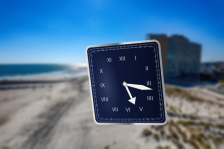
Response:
5.17
